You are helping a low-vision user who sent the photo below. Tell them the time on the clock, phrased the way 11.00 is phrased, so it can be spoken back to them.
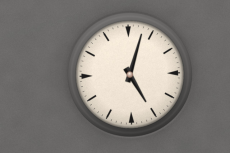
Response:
5.03
